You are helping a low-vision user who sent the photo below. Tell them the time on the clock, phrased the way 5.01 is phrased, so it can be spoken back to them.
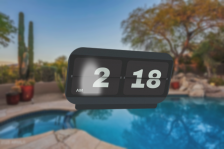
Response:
2.18
